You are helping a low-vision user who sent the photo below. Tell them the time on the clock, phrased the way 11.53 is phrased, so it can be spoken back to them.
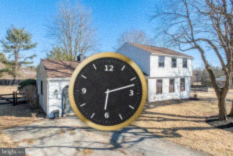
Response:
6.12
